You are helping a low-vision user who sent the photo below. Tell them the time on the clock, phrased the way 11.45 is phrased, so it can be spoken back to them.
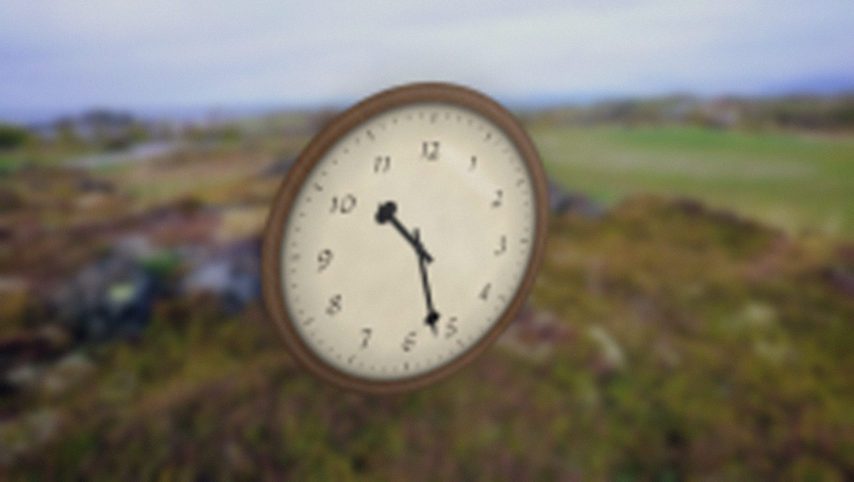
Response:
10.27
